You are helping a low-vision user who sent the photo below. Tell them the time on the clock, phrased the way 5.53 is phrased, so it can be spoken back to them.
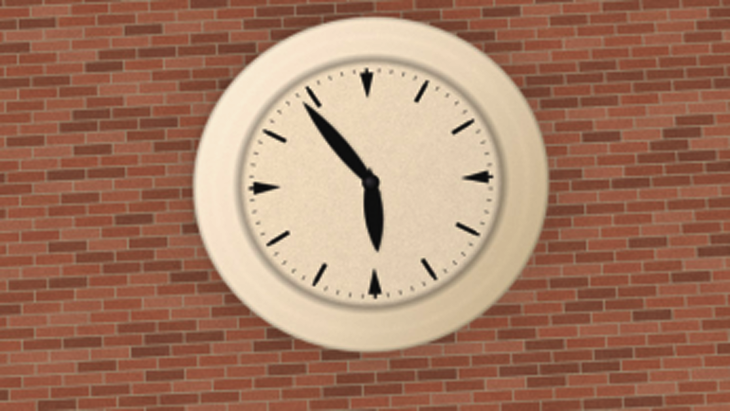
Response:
5.54
